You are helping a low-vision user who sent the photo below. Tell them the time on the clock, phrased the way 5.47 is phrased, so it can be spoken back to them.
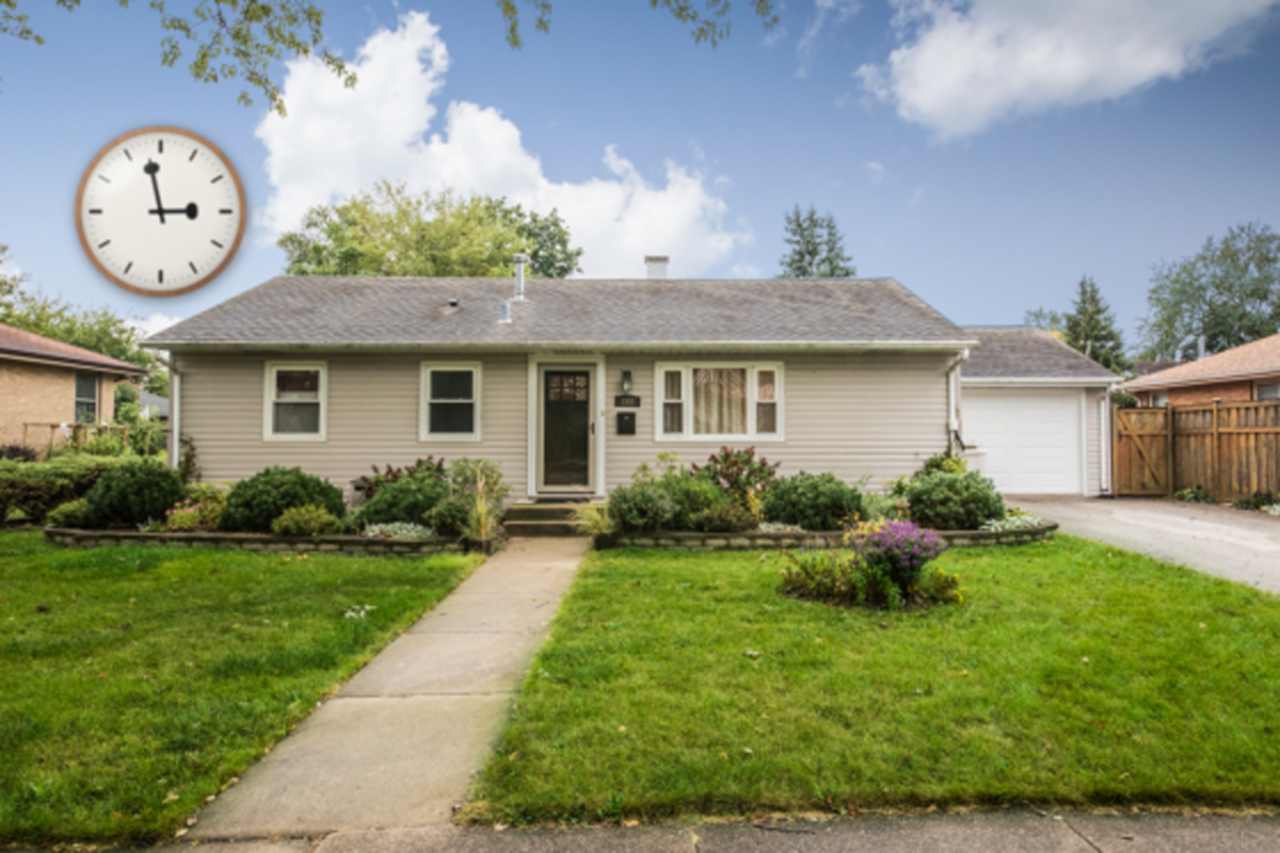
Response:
2.58
